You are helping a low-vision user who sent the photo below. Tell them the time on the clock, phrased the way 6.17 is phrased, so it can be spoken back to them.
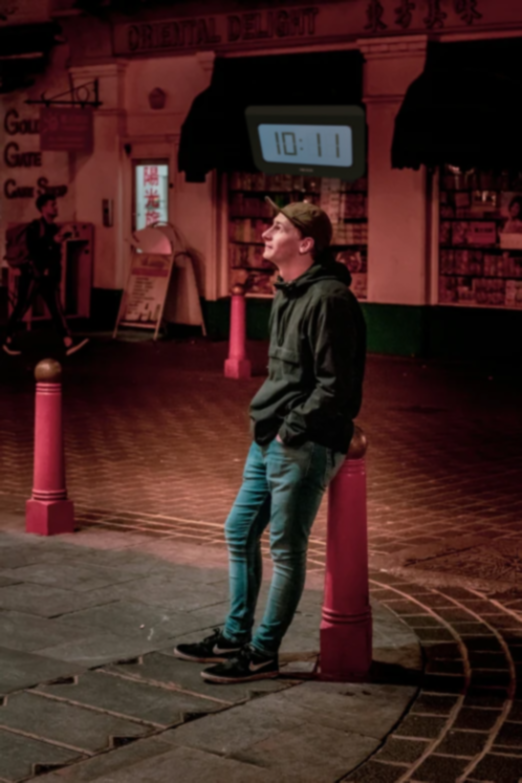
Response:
10.11
